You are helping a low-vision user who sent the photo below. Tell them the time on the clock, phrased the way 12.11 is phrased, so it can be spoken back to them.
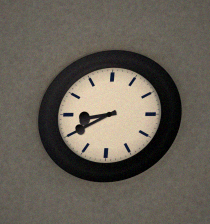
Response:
8.40
